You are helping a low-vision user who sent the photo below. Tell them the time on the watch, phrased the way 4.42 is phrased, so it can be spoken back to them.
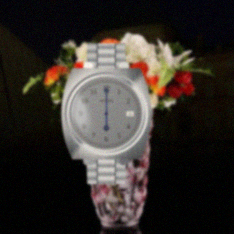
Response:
6.00
